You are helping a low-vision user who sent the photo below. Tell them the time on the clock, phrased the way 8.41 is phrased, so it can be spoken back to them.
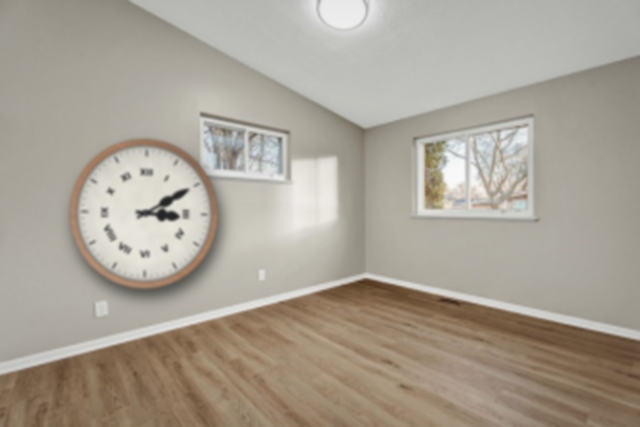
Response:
3.10
